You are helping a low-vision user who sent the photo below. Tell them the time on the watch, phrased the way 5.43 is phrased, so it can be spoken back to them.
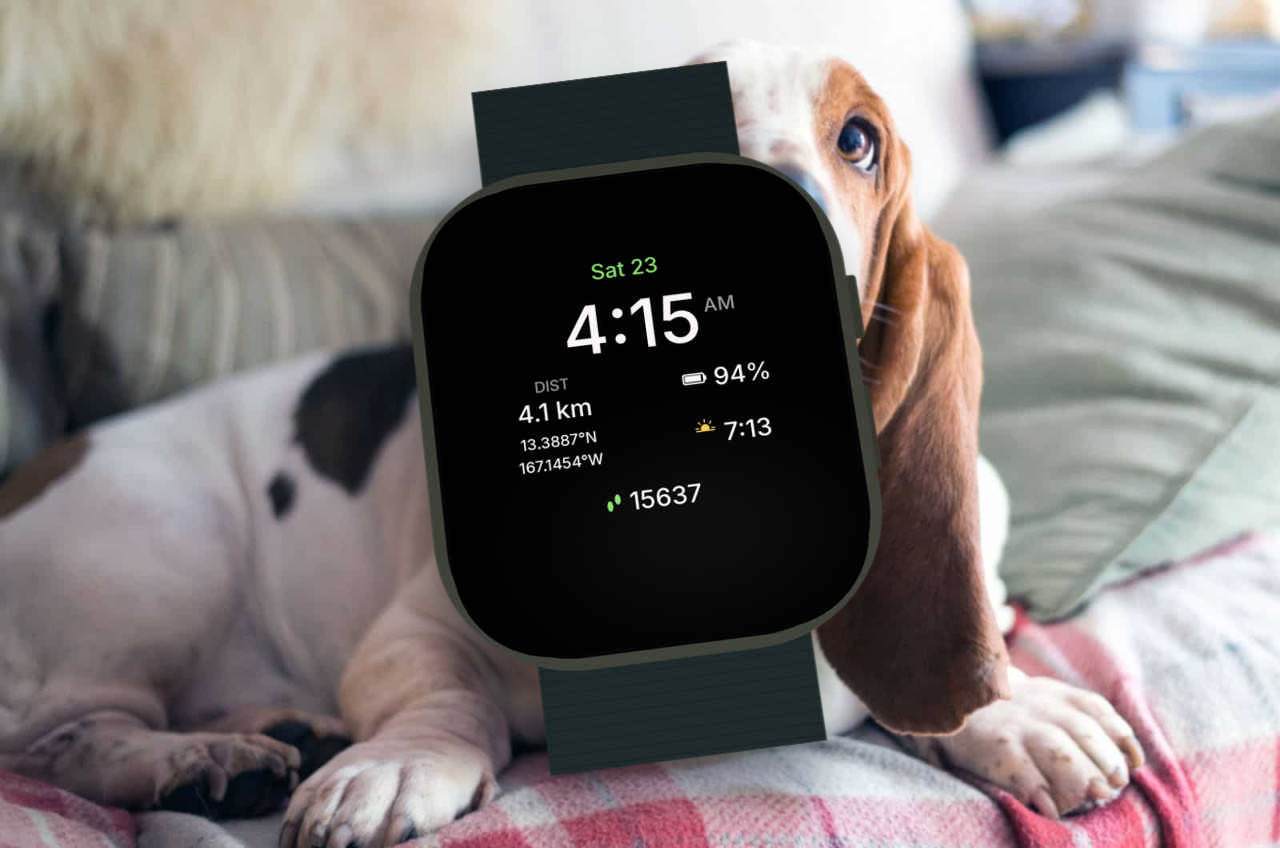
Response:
4.15
